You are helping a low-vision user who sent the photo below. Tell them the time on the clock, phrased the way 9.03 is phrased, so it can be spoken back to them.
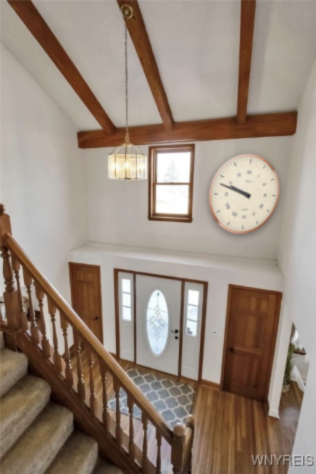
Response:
9.48
